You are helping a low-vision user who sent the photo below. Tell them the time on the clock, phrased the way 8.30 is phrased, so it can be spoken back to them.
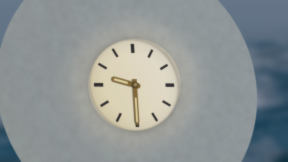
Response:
9.30
